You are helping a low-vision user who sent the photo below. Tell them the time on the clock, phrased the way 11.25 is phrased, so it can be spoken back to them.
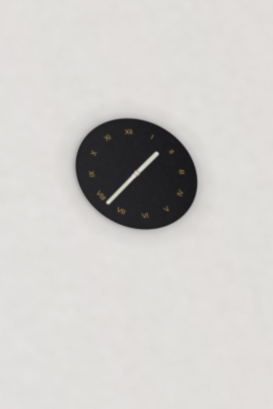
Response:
1.38
